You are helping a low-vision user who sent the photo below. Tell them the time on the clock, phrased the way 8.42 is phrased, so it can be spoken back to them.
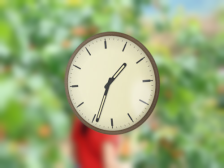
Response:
1.34
